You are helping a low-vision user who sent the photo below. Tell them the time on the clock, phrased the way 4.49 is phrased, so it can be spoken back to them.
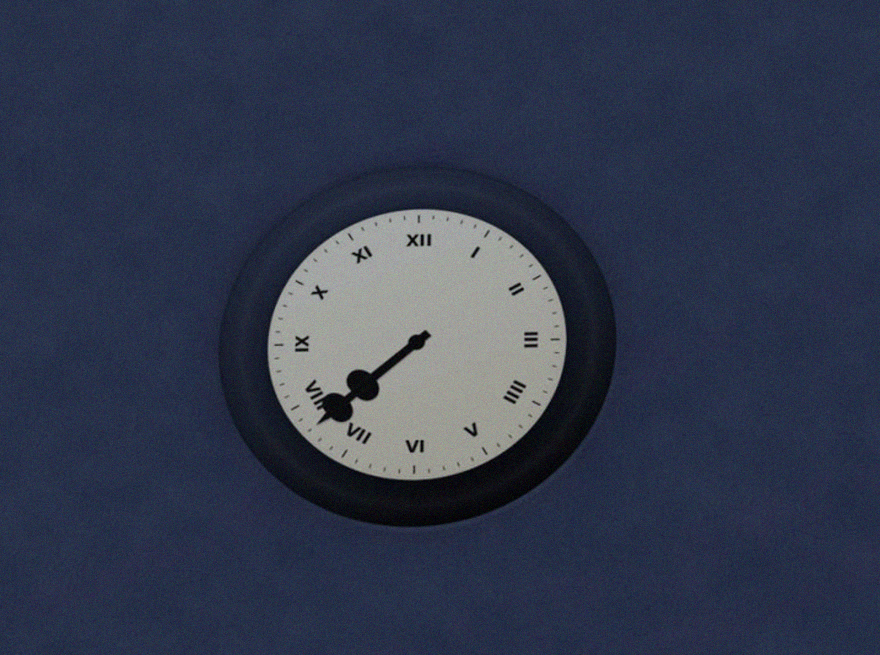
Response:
7.38
